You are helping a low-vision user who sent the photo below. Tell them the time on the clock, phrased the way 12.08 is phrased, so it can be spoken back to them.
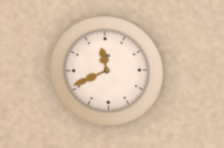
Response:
11.41
